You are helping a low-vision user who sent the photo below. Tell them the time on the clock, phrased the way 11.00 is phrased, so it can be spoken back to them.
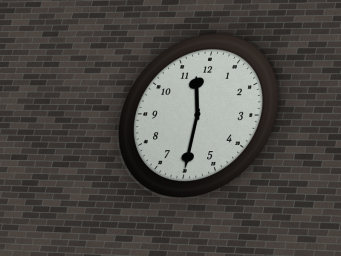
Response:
11.30
